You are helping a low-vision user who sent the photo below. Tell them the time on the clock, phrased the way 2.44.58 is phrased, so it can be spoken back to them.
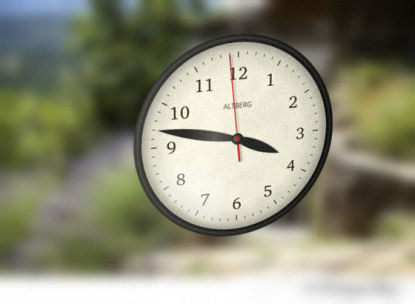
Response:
3.46.59
